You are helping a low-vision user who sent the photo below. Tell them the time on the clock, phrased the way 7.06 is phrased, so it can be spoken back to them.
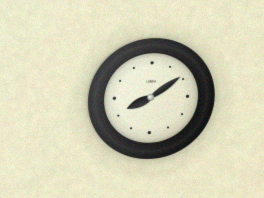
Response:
8.09
